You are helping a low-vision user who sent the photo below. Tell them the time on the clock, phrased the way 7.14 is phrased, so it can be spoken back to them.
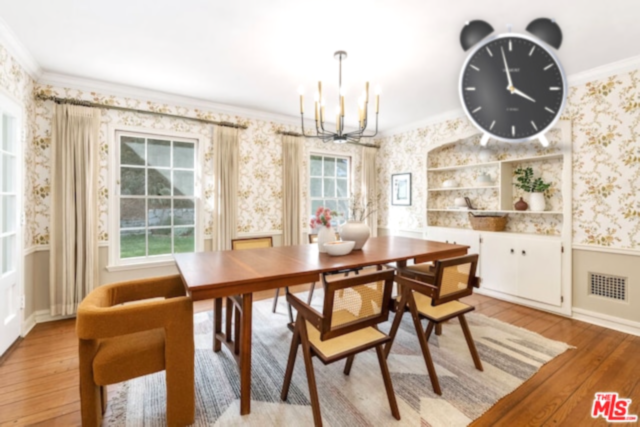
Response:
3.58
